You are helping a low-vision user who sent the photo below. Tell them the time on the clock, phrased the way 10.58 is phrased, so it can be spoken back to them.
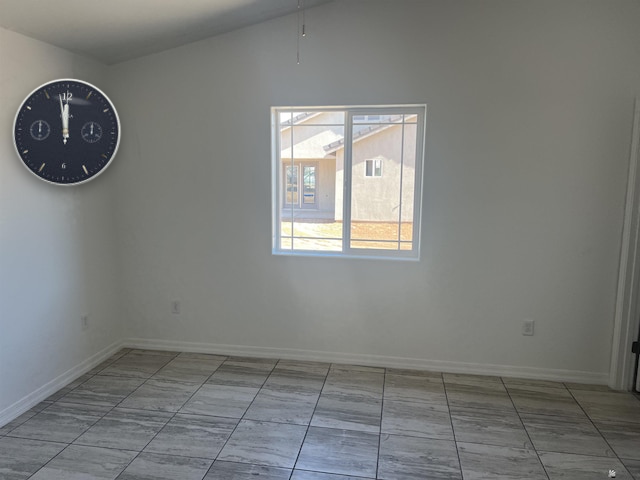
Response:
11.58
